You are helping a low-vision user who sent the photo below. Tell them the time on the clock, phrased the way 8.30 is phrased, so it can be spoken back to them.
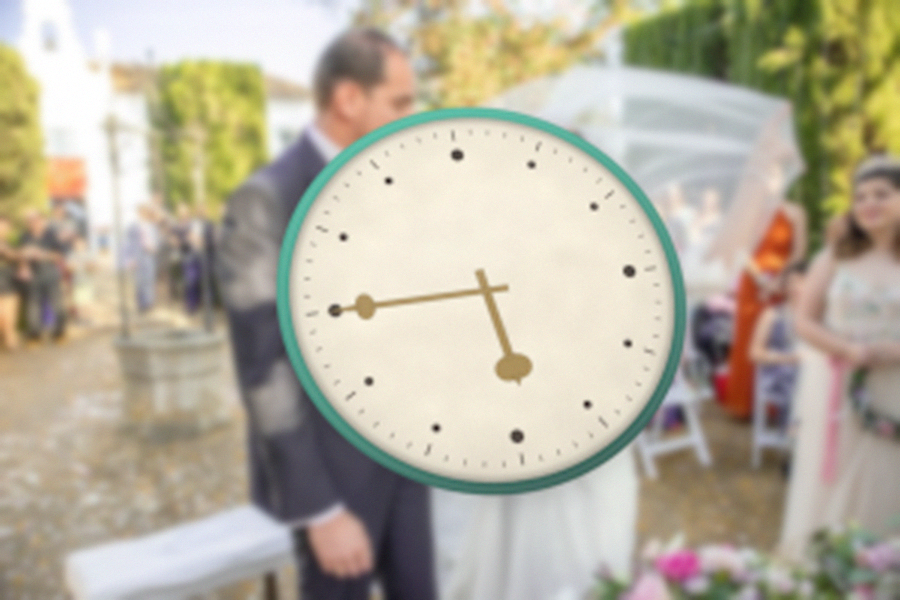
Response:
5.45
